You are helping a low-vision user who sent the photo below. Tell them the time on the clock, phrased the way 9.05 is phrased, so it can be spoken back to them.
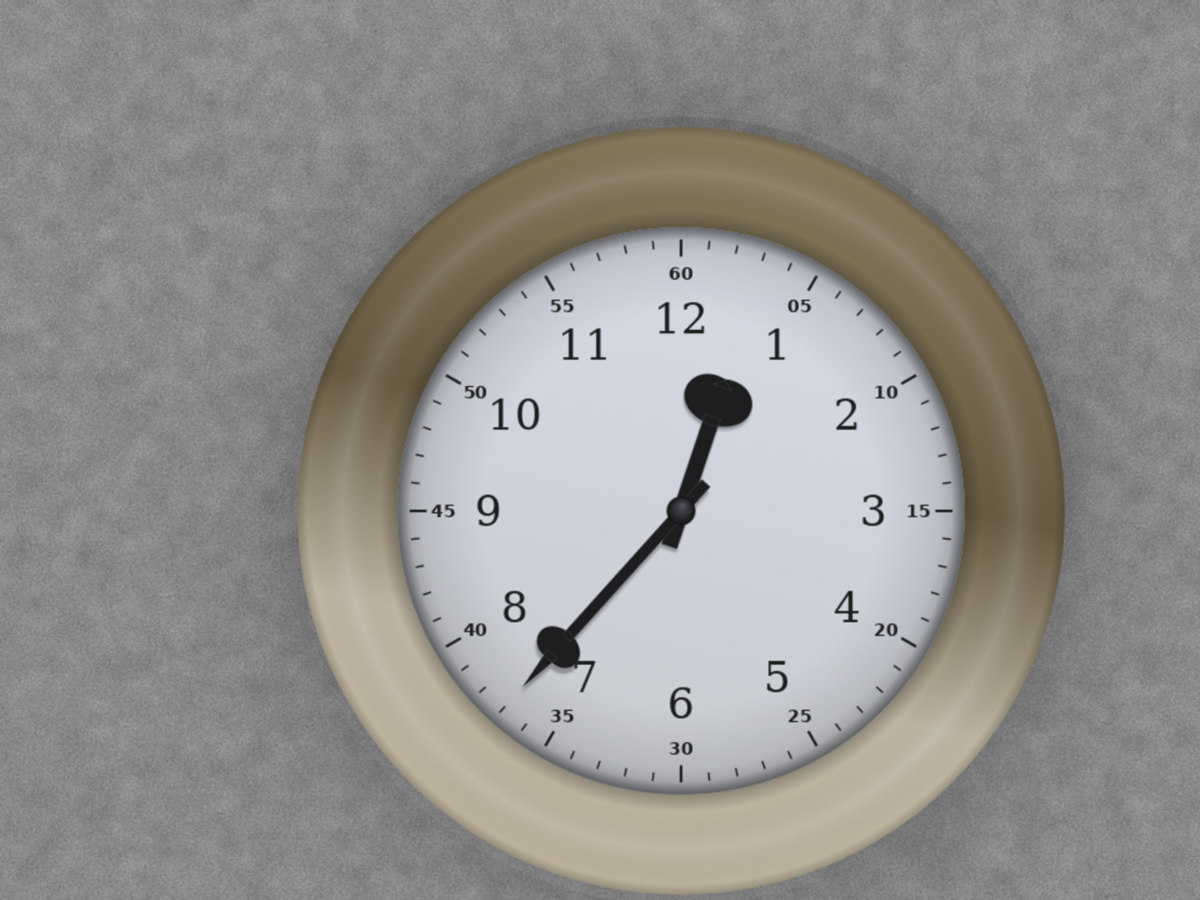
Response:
12.37
